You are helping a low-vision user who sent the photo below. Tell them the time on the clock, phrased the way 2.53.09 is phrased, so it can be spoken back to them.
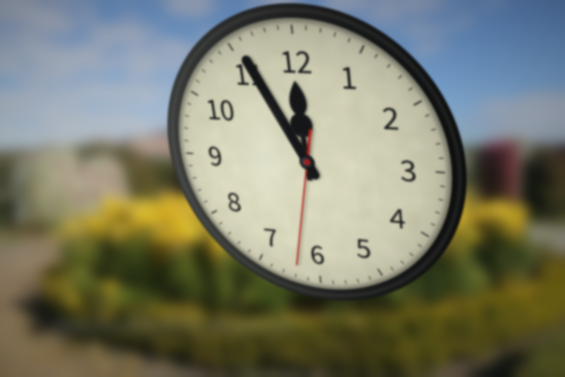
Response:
11.55.32
